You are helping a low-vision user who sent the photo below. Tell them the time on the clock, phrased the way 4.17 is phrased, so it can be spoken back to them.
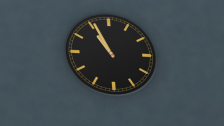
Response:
10.56
